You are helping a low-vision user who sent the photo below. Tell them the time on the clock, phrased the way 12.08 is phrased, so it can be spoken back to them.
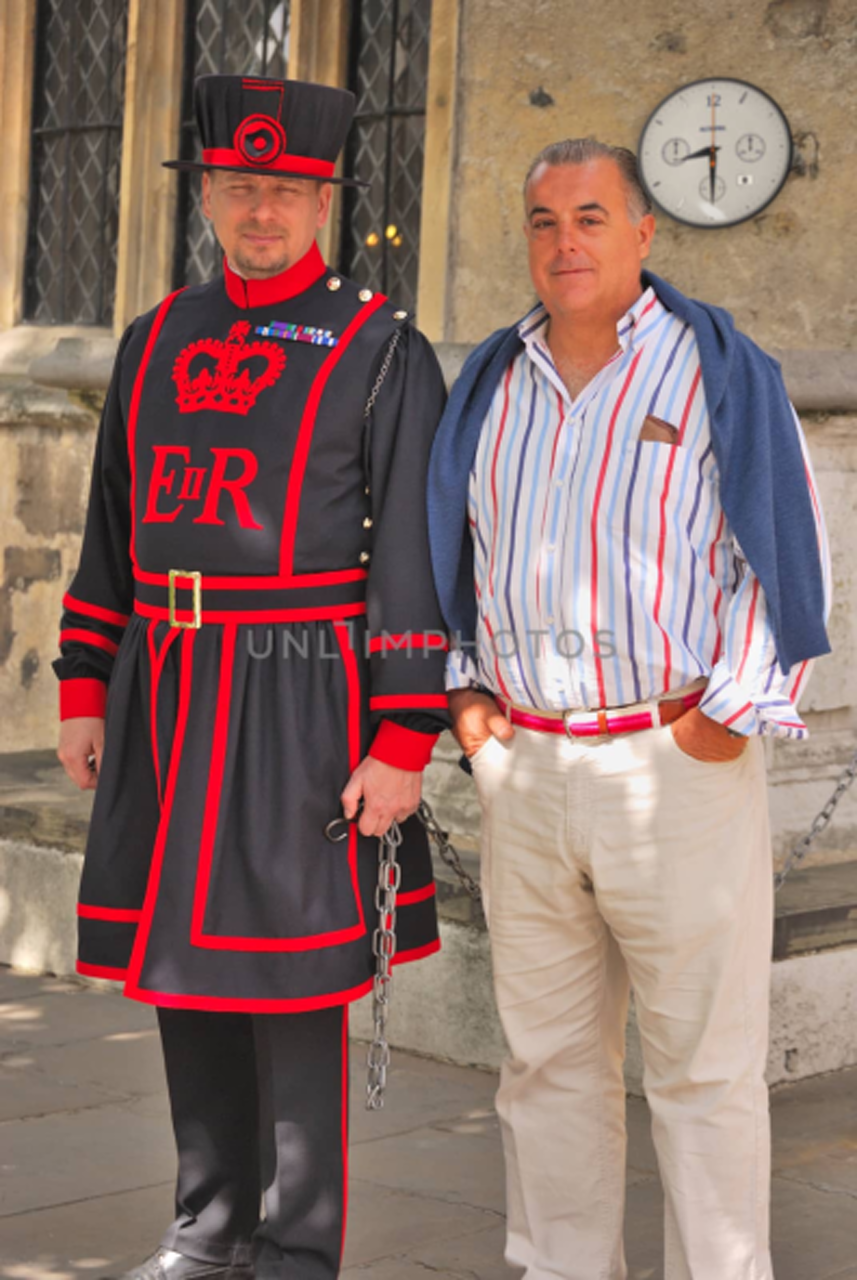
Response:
8.30
